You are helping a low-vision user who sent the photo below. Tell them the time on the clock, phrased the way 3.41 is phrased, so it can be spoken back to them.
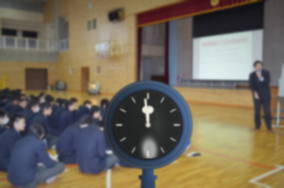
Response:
11.59
